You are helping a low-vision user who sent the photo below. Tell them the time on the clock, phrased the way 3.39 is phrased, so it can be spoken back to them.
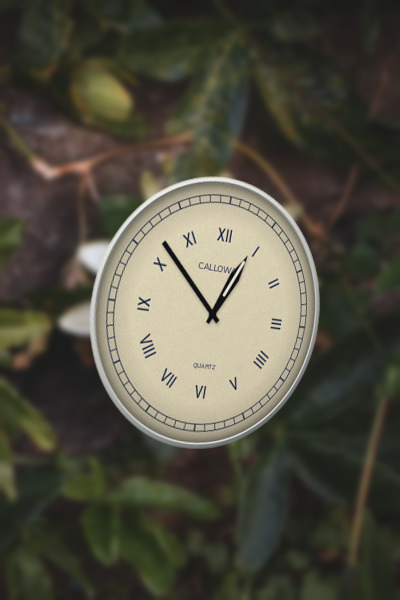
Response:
12.52
